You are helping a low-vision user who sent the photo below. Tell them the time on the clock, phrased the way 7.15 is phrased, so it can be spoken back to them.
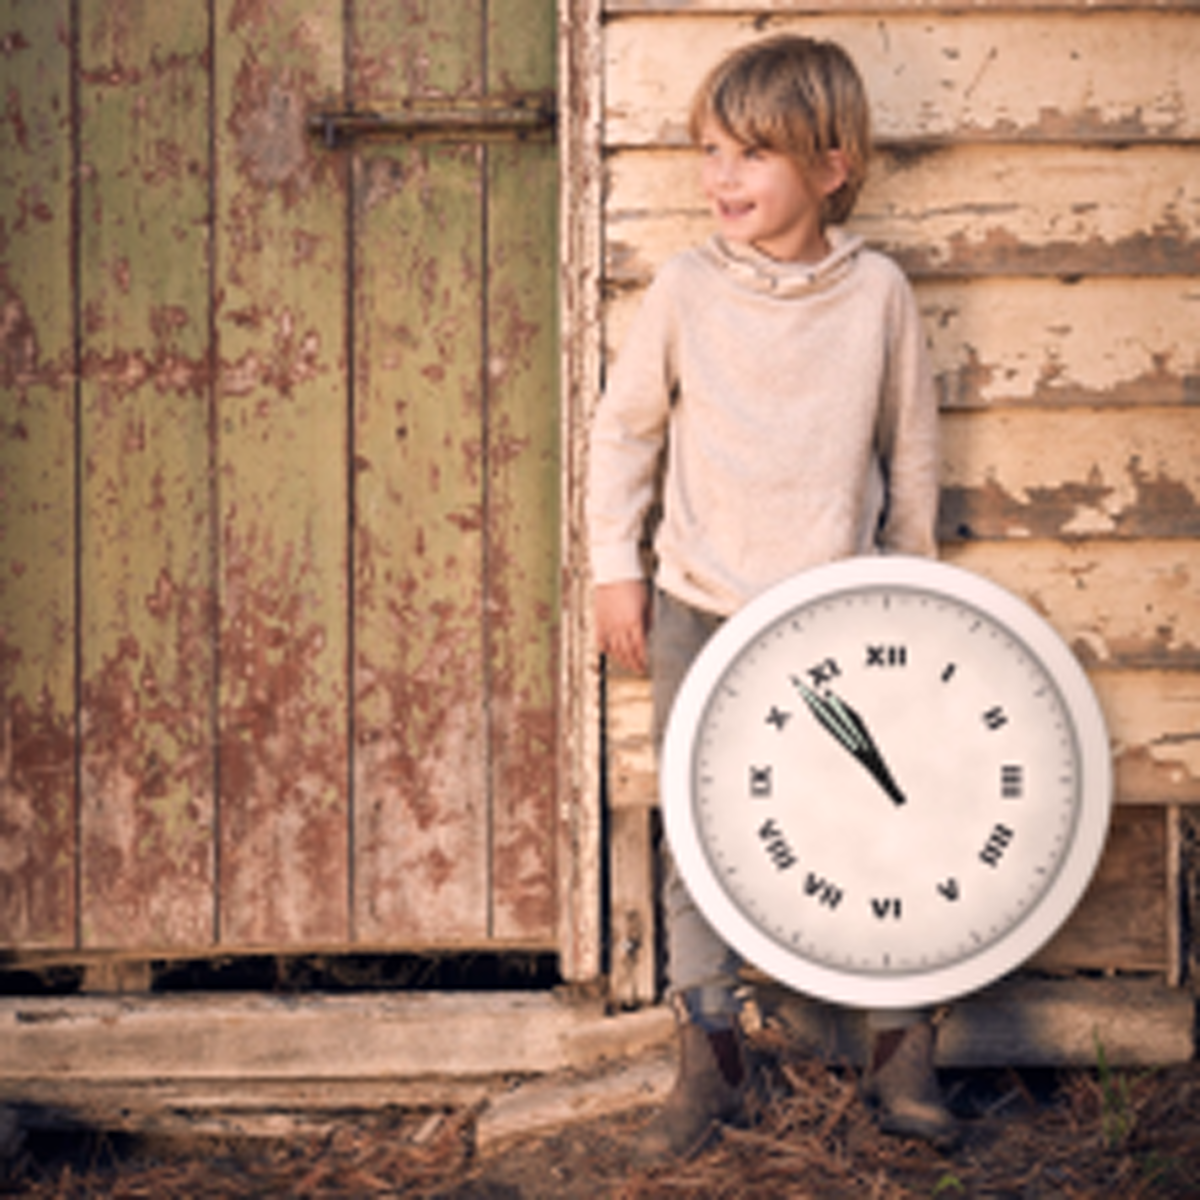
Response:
10.53
